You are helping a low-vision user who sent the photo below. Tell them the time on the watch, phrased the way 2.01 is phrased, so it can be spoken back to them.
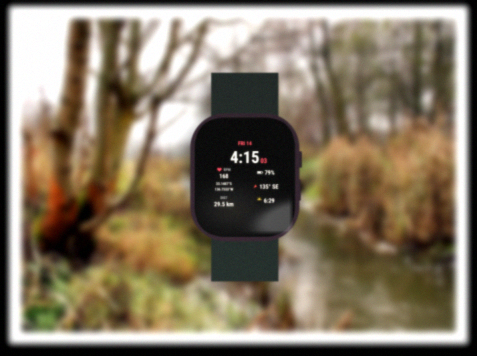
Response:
4.15
